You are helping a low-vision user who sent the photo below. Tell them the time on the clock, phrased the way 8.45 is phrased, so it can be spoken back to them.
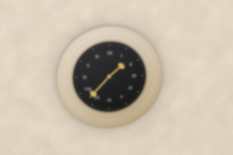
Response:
1.37
